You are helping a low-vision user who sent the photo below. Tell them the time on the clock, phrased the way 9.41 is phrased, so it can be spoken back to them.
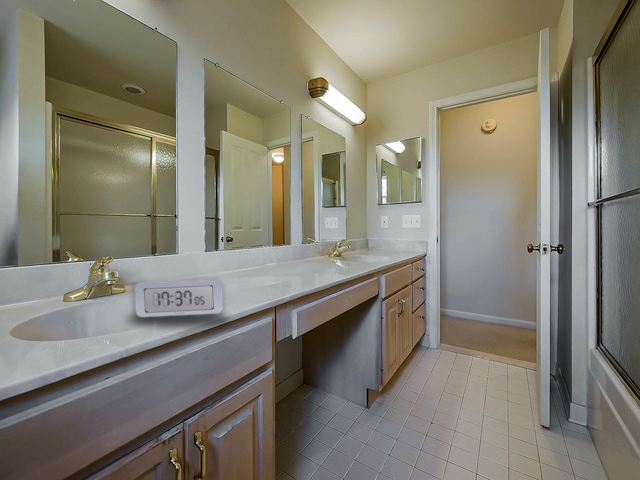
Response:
17.37
